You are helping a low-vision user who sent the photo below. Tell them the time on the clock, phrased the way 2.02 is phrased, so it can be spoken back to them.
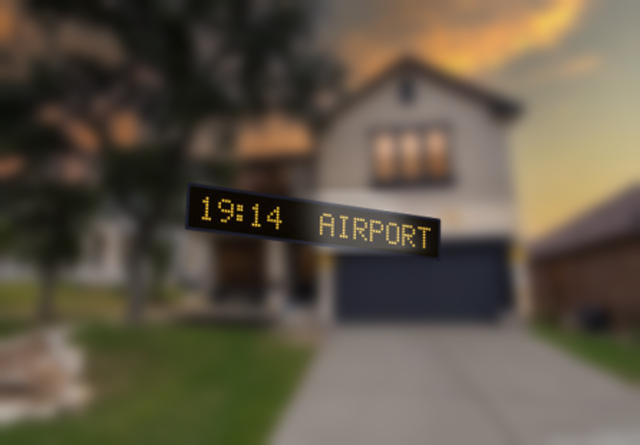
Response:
19.14
